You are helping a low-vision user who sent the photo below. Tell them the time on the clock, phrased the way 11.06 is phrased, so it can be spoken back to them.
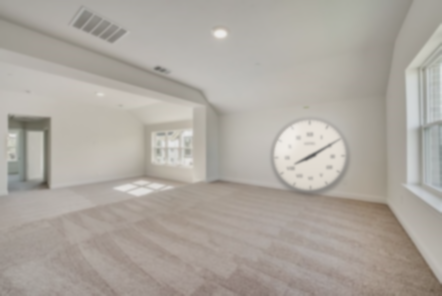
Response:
8.10
